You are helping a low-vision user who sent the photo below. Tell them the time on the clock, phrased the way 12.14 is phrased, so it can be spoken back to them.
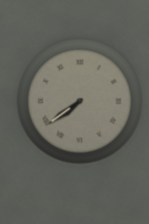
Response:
7.39
